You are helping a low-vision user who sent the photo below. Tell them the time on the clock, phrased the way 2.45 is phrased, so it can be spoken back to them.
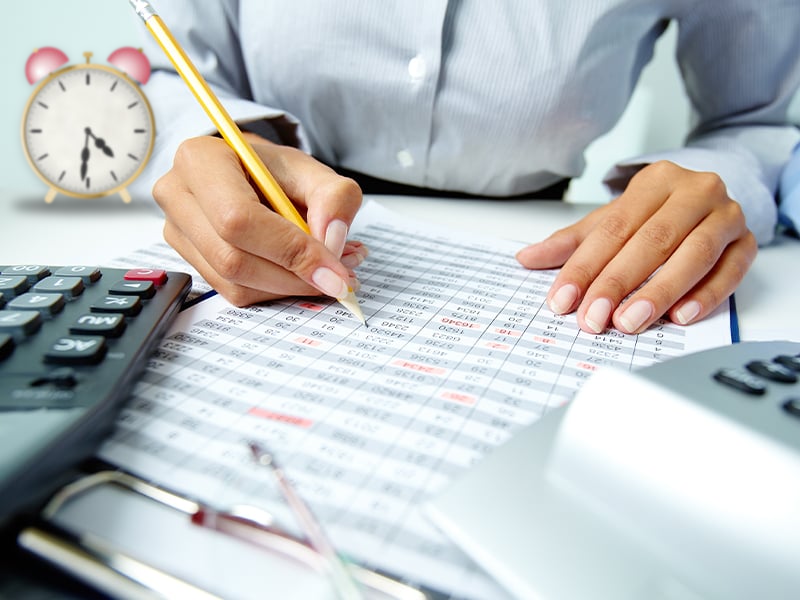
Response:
4.31
